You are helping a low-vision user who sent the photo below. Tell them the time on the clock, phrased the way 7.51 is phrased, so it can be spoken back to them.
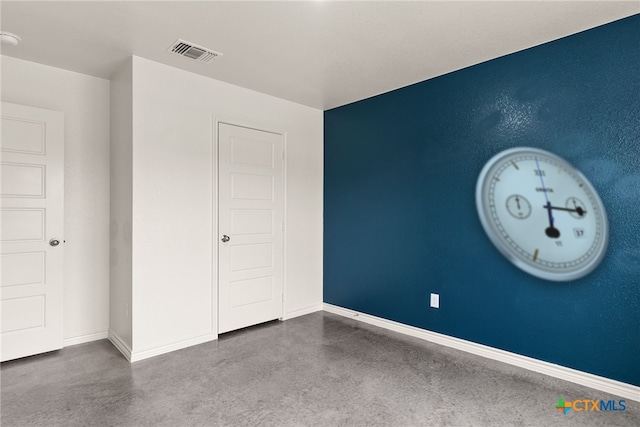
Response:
6.16
